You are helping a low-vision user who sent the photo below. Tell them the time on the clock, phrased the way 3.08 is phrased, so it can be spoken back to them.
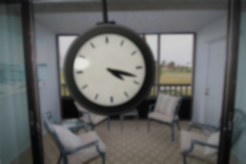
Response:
4.18
